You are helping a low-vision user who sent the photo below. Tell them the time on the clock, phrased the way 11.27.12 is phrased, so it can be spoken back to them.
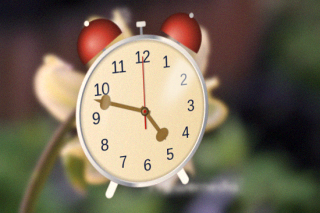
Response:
4.48.00
